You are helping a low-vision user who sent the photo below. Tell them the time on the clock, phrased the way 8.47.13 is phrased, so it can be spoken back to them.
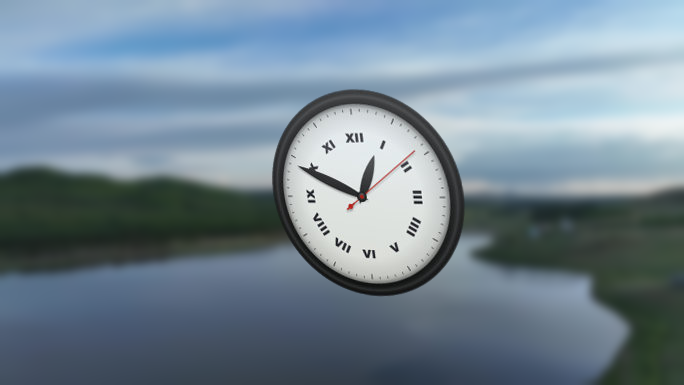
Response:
12.49.09
